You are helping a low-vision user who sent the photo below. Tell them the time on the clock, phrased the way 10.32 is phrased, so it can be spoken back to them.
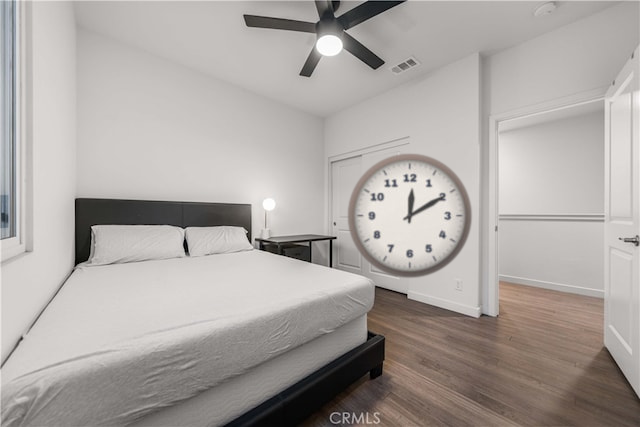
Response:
12.10
